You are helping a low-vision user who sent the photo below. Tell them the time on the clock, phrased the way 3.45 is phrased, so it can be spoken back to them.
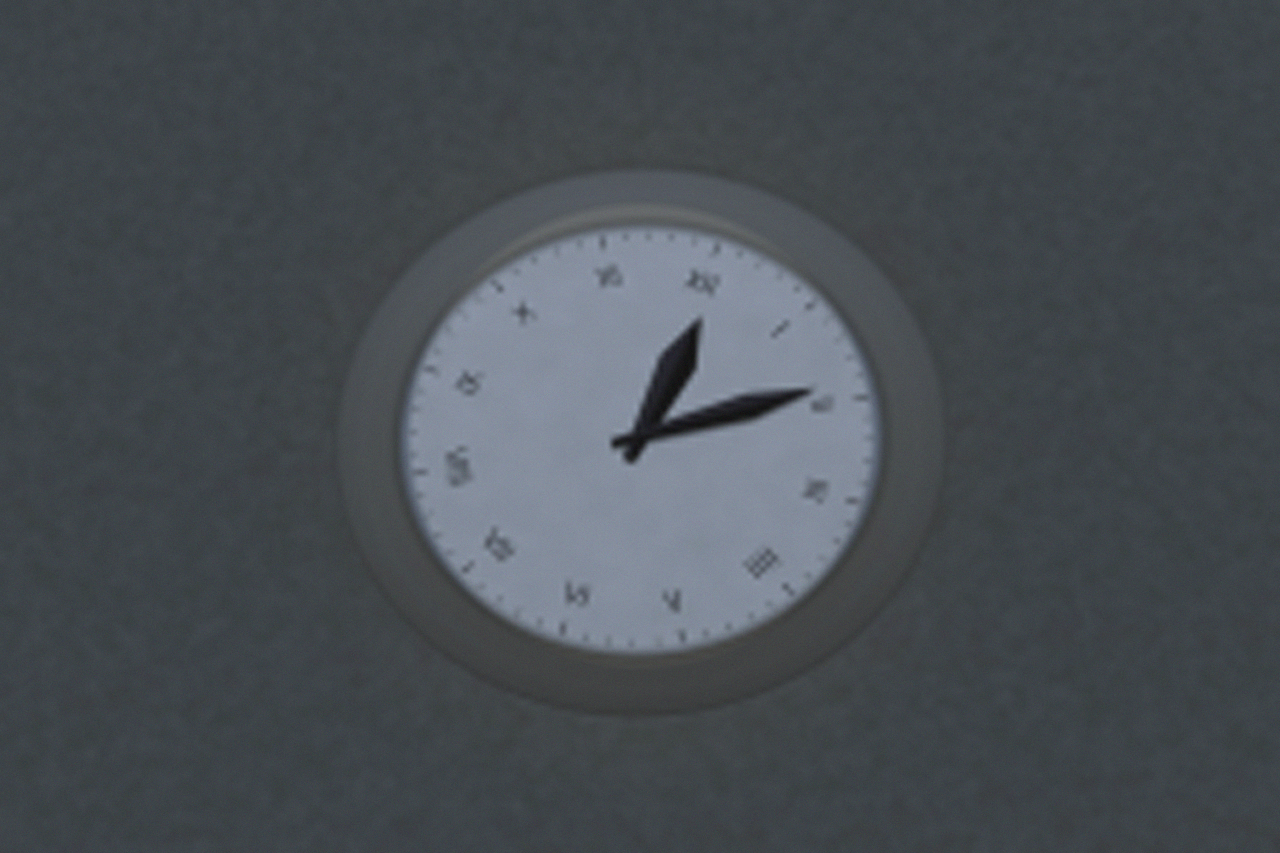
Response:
12.09
